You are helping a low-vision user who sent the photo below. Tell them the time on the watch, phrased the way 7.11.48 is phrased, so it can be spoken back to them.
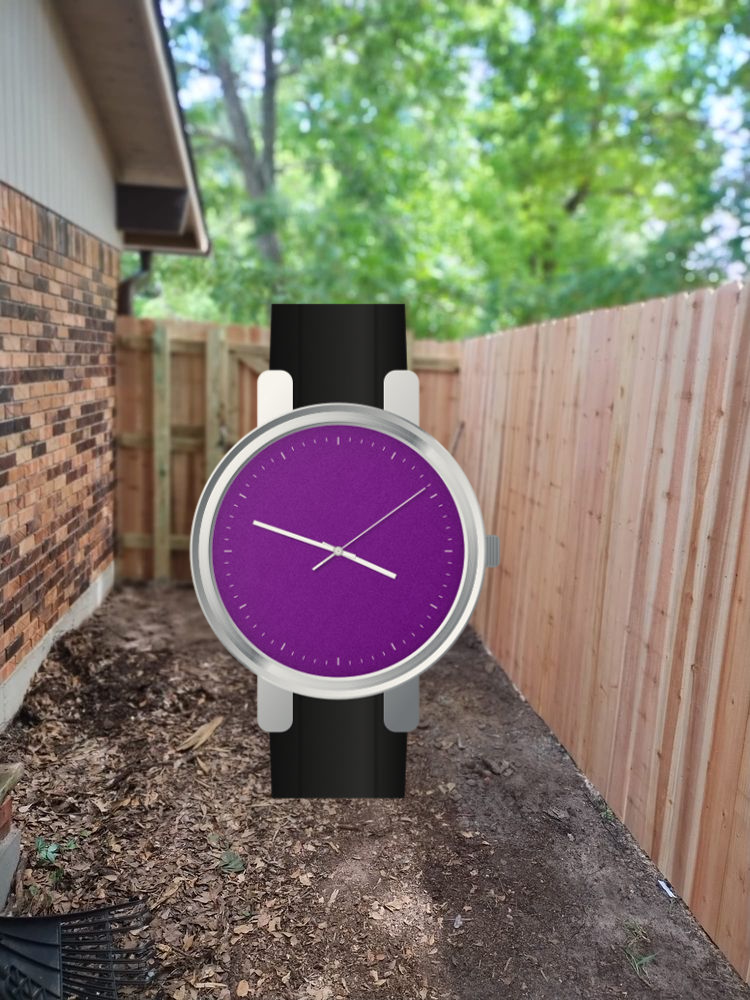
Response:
3.48.09
